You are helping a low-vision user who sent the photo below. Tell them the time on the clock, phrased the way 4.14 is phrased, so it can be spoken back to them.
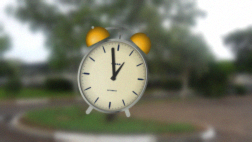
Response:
12.58
